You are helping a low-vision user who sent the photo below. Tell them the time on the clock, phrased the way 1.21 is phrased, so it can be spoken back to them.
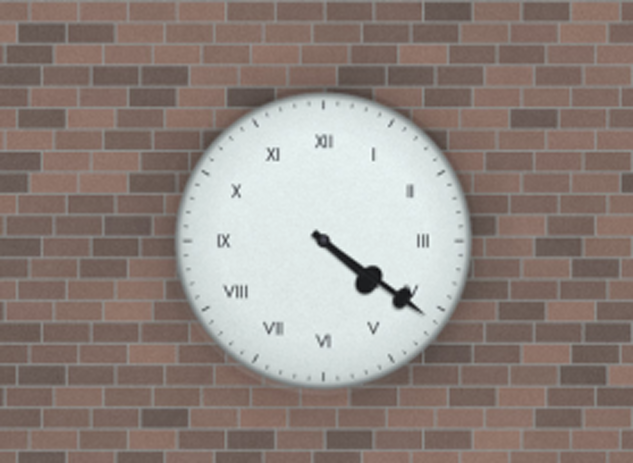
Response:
4.21
